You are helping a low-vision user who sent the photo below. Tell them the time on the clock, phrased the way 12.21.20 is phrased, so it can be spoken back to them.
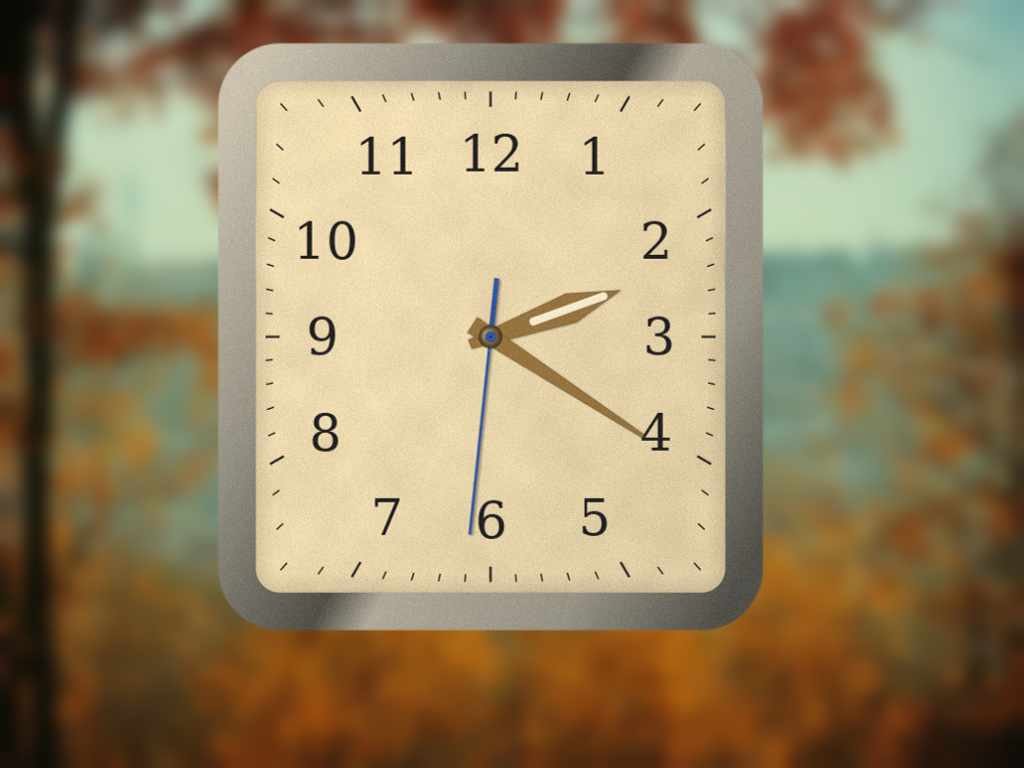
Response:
2.20.31
